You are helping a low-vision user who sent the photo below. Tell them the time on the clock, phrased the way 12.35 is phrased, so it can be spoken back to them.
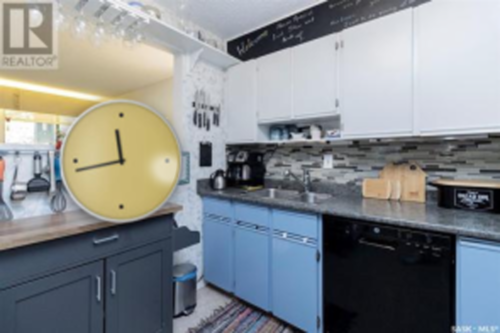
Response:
11.43
